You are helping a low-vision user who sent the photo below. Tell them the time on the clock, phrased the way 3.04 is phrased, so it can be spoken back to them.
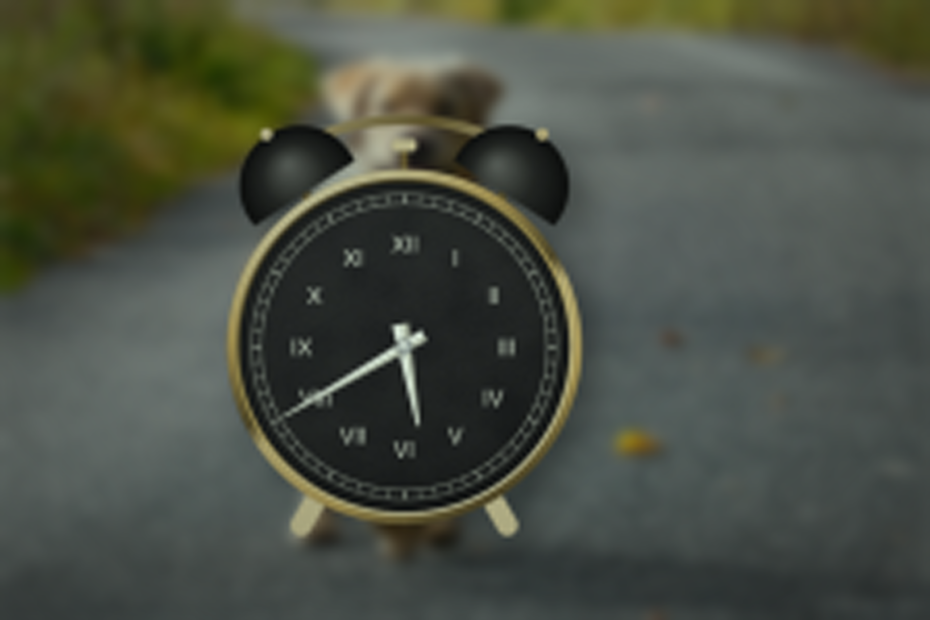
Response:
5.40
